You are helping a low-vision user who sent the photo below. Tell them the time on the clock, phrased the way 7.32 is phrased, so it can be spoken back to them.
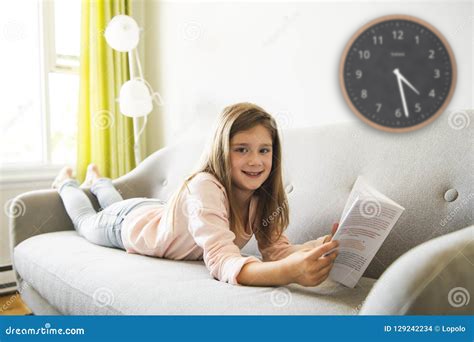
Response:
4.28
